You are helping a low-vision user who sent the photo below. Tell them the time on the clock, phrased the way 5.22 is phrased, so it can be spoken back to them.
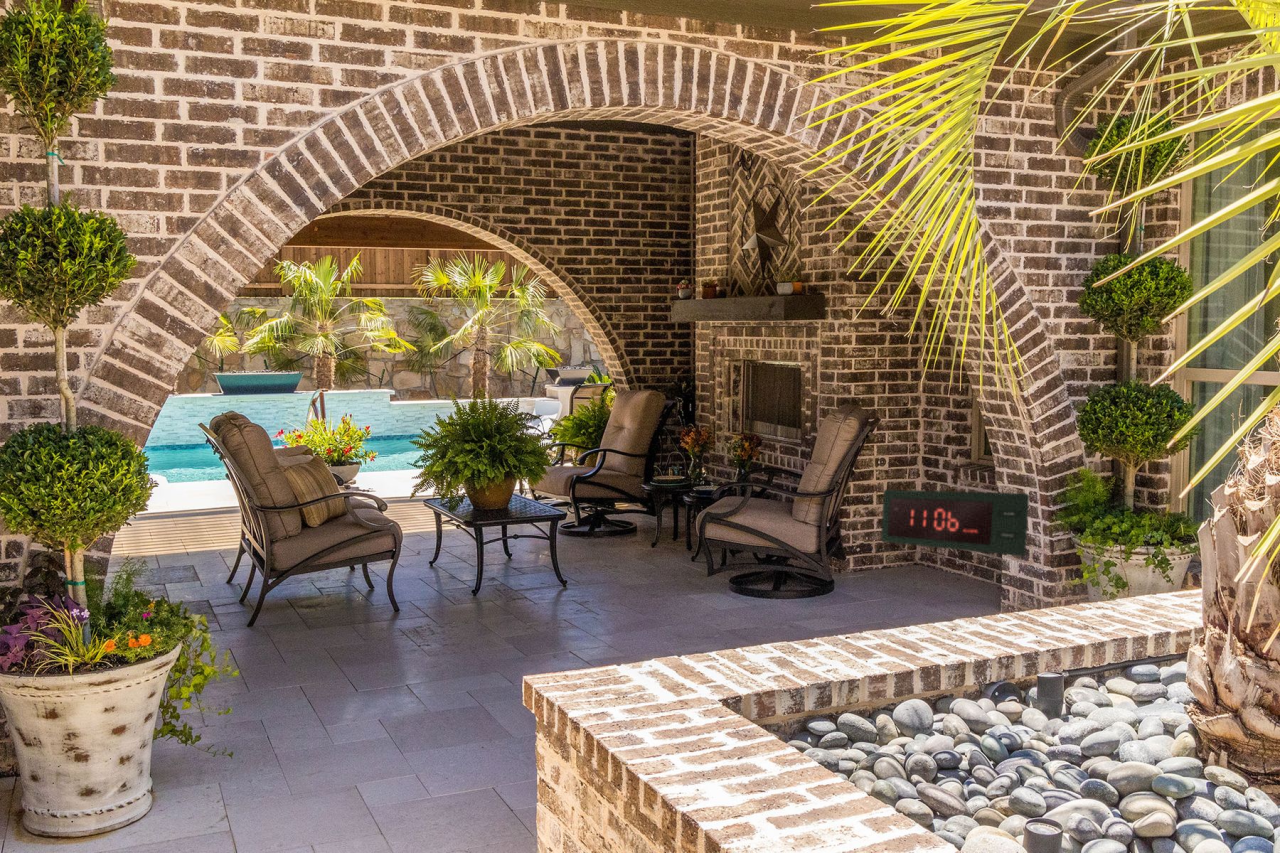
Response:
11.06
